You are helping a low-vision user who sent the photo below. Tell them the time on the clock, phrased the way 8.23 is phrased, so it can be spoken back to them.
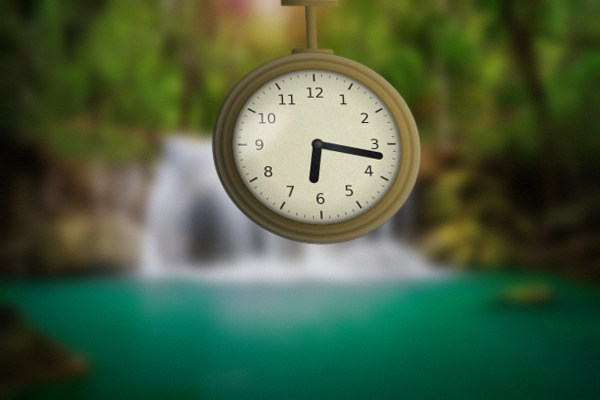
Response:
6.17
